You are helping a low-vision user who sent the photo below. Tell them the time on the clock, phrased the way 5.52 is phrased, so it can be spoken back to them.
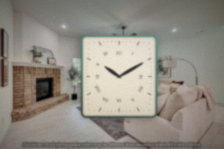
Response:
10.10
